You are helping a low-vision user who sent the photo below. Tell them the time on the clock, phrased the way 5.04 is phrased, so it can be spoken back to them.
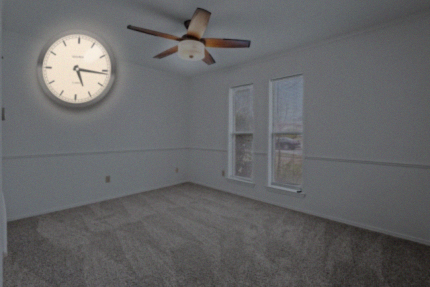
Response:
5.16
